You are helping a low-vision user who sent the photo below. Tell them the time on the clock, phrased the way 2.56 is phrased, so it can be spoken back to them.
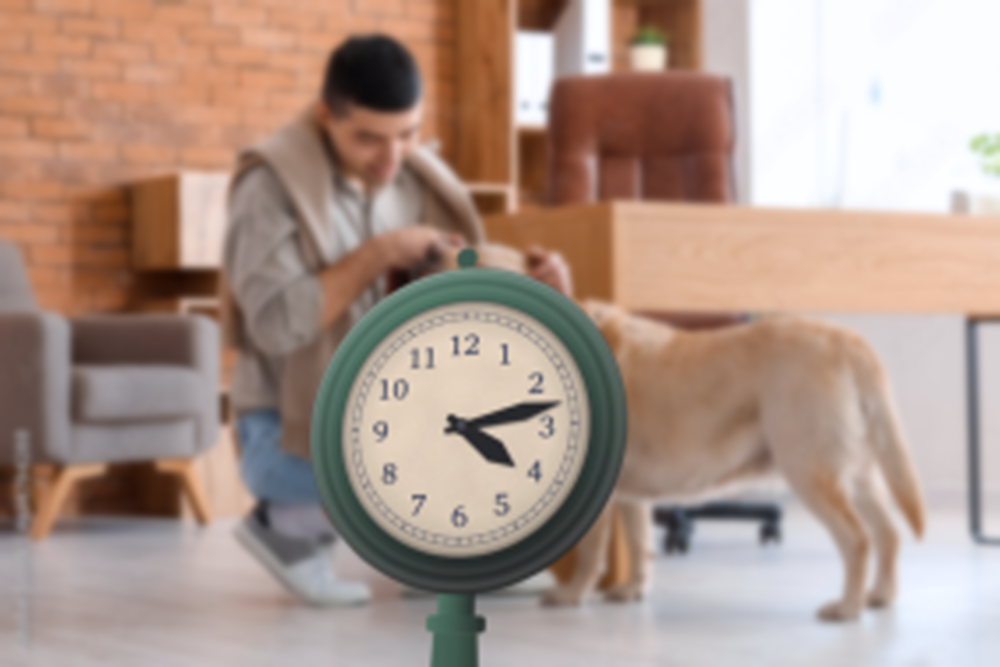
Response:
4.13
